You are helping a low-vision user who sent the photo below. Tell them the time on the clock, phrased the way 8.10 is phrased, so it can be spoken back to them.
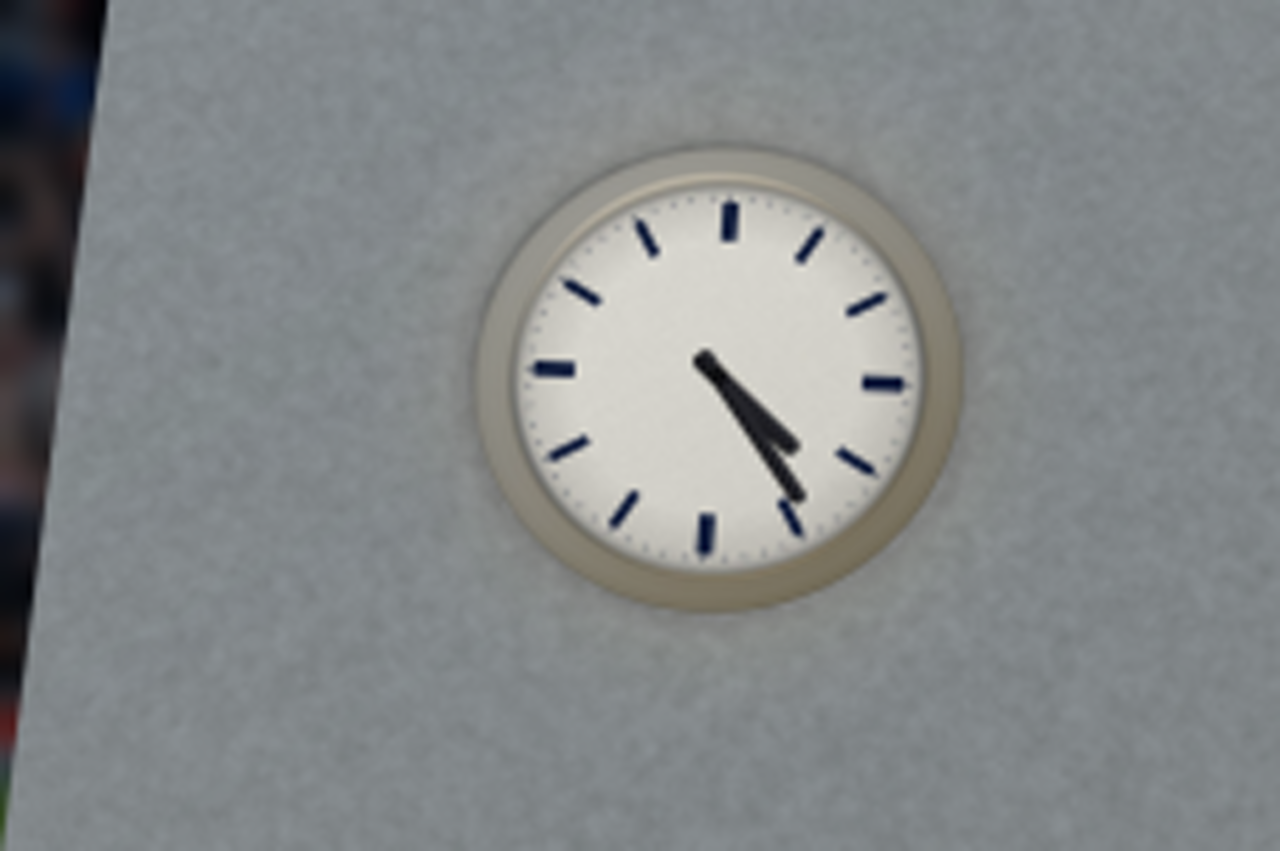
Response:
4.24
